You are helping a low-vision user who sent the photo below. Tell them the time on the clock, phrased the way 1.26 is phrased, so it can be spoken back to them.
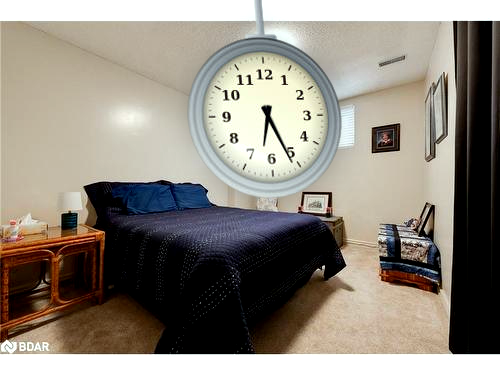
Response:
6.26
